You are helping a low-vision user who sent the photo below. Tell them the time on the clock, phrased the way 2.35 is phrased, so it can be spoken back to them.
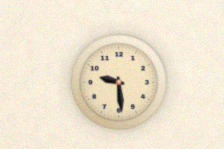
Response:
9.29
